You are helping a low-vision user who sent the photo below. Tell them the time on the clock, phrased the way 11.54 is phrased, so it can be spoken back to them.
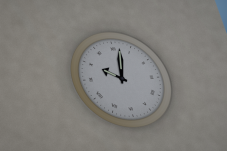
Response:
10.02
